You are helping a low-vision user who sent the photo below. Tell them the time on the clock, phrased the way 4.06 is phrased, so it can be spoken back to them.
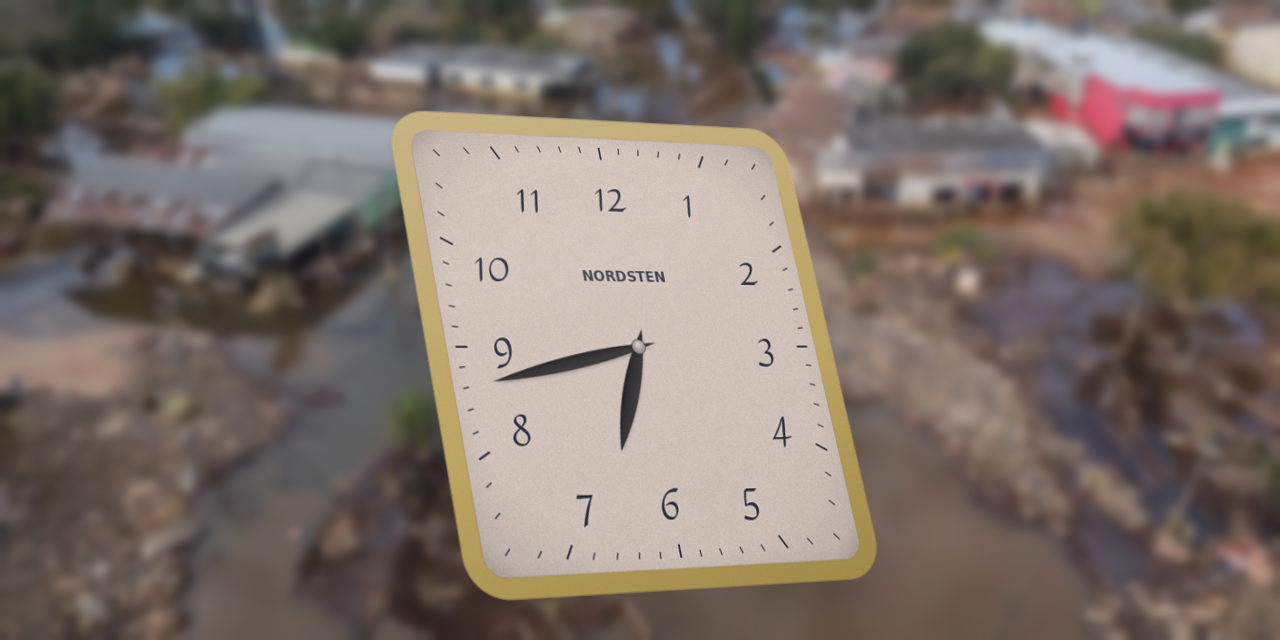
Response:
6.43
